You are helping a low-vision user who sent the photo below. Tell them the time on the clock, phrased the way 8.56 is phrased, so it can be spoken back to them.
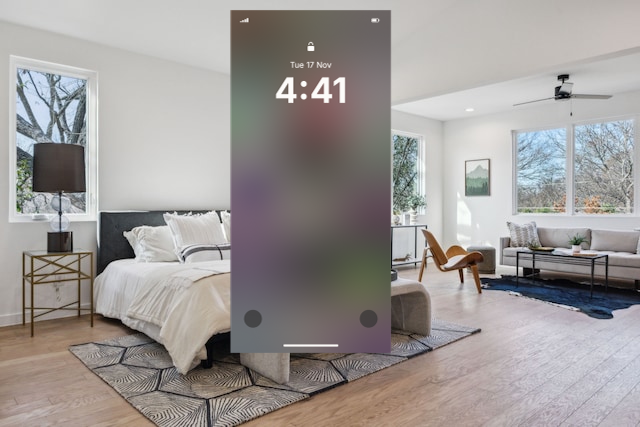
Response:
4.41
